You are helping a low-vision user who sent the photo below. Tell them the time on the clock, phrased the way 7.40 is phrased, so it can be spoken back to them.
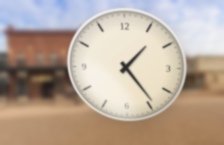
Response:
1.24
